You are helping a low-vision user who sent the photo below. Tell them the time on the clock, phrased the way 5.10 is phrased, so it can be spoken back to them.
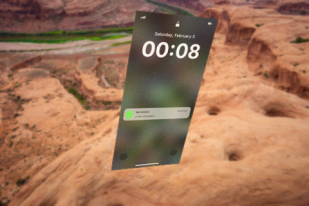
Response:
0.08
